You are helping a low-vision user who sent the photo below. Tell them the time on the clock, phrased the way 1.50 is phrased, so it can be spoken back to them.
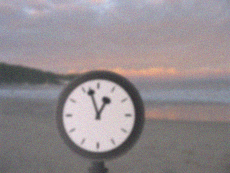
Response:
12.57
